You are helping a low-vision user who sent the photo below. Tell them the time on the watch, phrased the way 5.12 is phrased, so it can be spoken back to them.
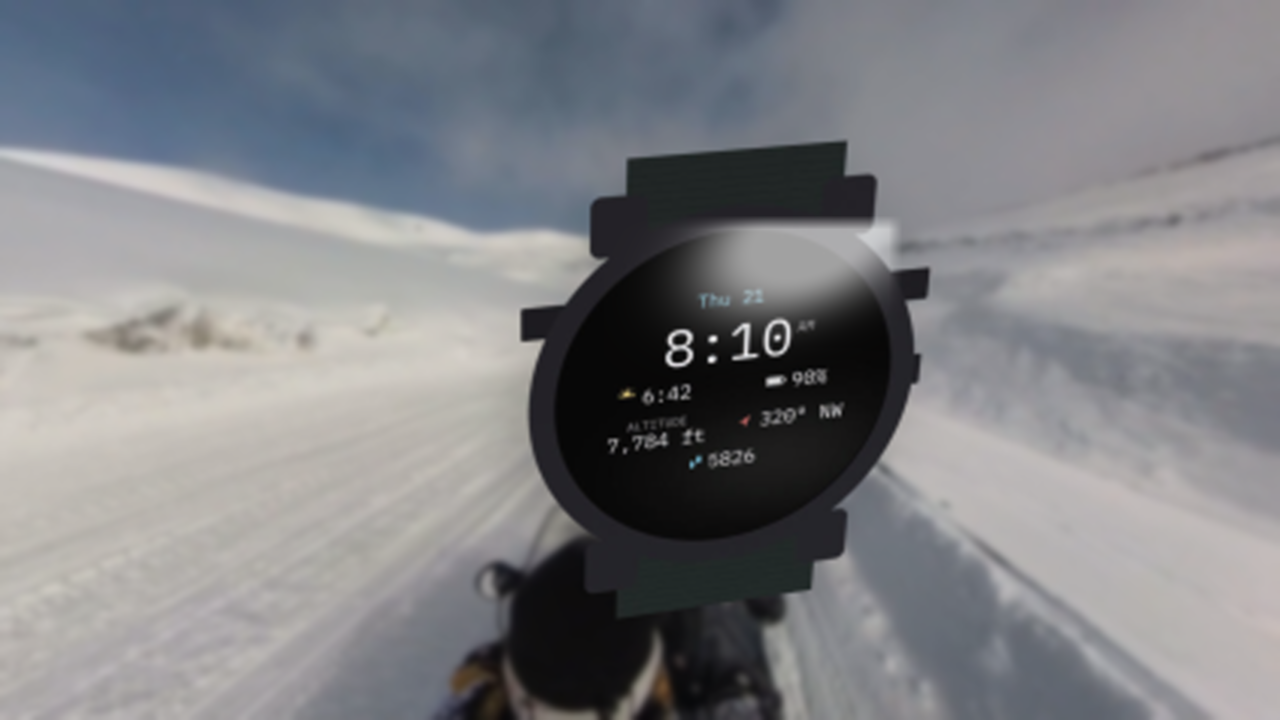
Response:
8.10
